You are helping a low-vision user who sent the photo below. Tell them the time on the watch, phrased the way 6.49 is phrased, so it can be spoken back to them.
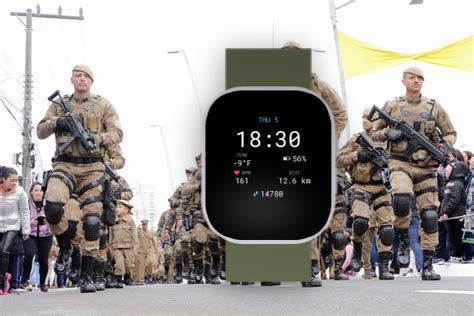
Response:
18.30
